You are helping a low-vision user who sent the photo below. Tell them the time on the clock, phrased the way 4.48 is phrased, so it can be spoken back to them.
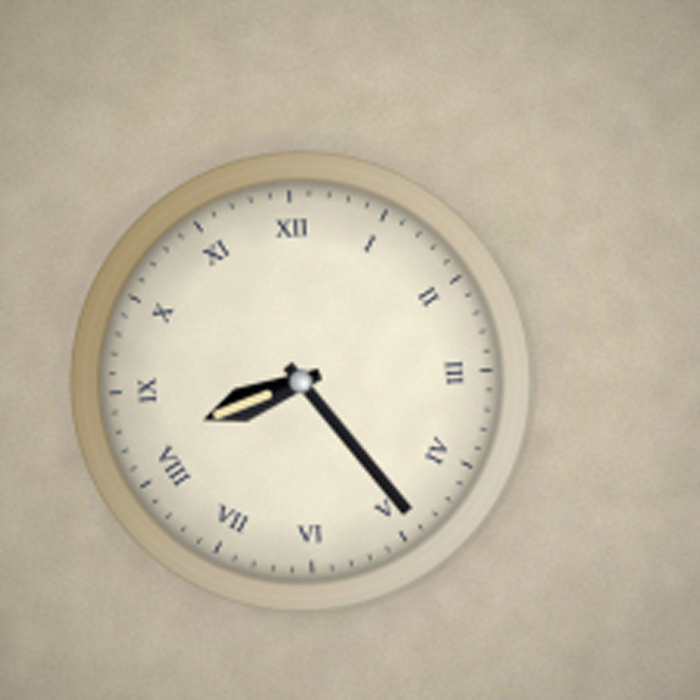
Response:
8.24
